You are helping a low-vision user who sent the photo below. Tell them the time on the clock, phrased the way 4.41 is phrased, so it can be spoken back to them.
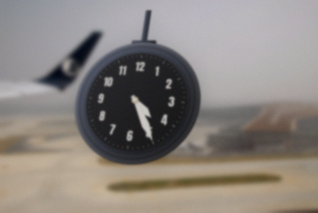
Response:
4.25
